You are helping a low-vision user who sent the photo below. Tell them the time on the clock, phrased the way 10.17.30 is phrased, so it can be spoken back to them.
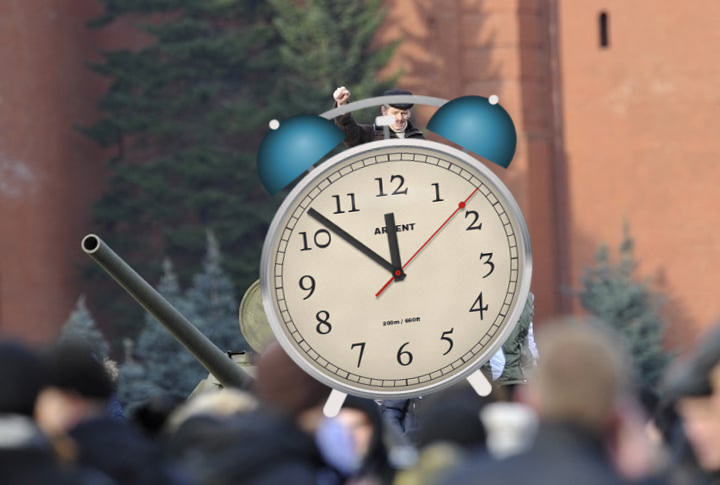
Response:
11.52.08
